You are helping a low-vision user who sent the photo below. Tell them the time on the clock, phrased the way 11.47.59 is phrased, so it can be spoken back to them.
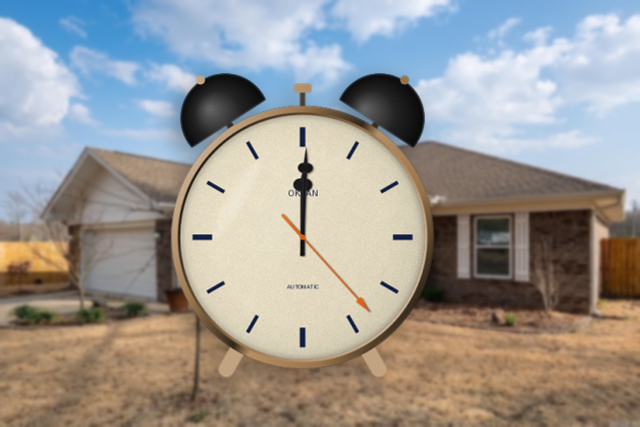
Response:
12.00.23
